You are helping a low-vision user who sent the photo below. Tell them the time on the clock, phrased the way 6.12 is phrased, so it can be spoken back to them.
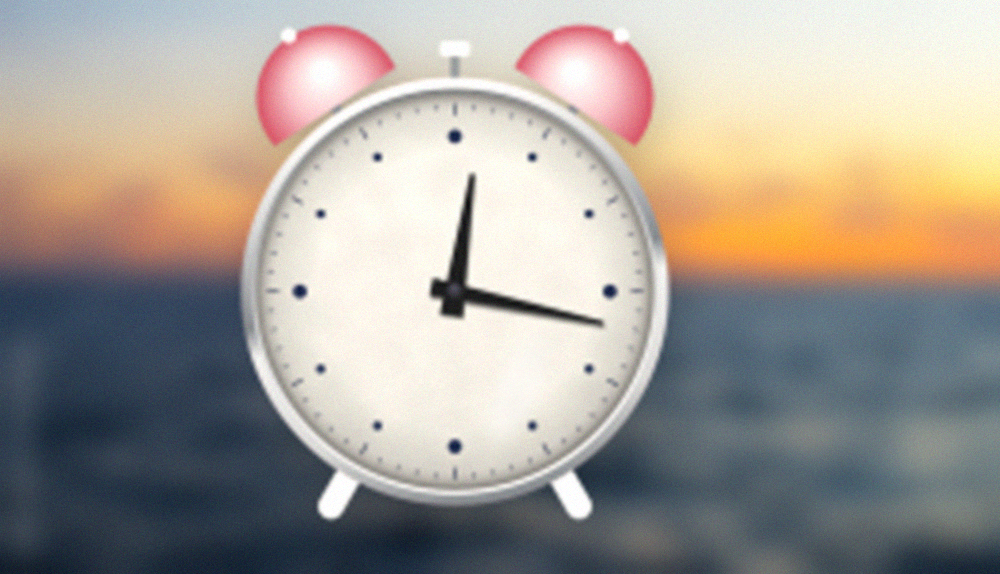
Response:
12.17
